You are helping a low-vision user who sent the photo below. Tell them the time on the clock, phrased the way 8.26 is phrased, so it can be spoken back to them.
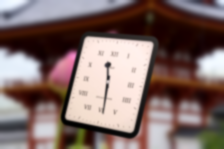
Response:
11.29
